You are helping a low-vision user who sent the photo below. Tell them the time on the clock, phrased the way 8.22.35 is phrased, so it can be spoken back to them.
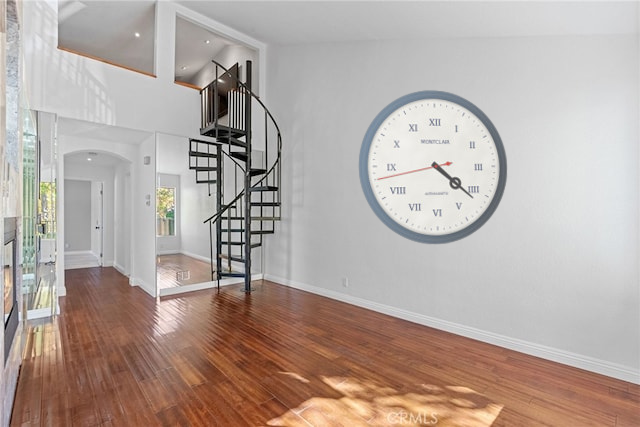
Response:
4.21.43
